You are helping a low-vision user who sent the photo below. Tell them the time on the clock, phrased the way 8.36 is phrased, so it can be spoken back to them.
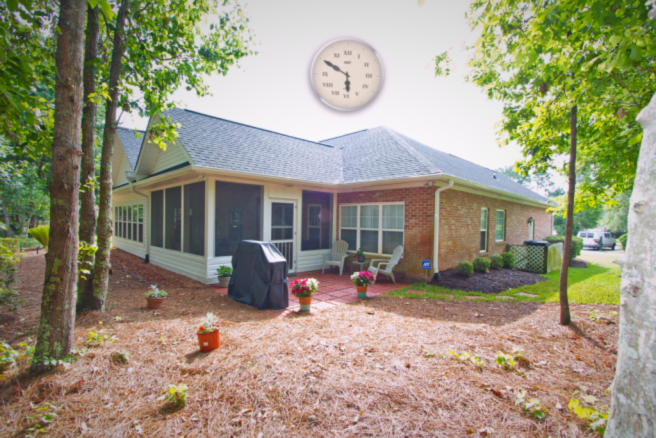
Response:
5.50
